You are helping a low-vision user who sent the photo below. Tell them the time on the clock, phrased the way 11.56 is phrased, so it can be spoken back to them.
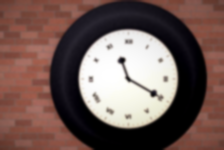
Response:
11.20
